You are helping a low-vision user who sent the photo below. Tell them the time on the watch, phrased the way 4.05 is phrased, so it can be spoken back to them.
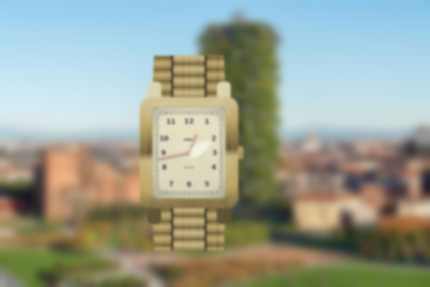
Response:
12.43
